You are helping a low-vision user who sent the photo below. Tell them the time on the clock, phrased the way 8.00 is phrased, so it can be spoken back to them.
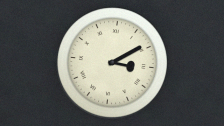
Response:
3.09
